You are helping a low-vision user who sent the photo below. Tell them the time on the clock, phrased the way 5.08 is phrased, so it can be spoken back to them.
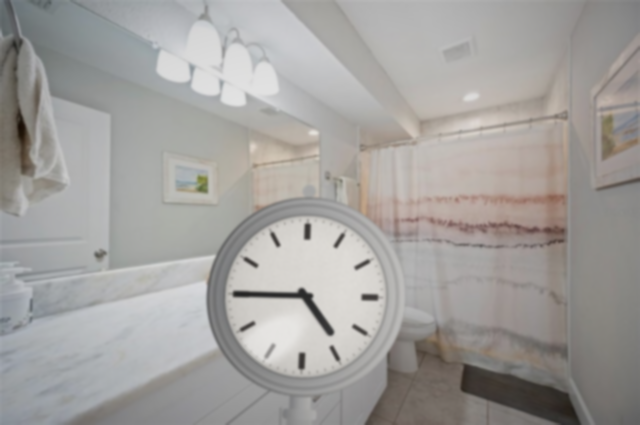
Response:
4.45
